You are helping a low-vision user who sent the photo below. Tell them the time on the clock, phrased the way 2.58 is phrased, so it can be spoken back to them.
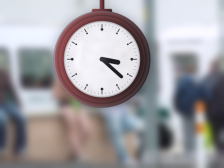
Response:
3.22
